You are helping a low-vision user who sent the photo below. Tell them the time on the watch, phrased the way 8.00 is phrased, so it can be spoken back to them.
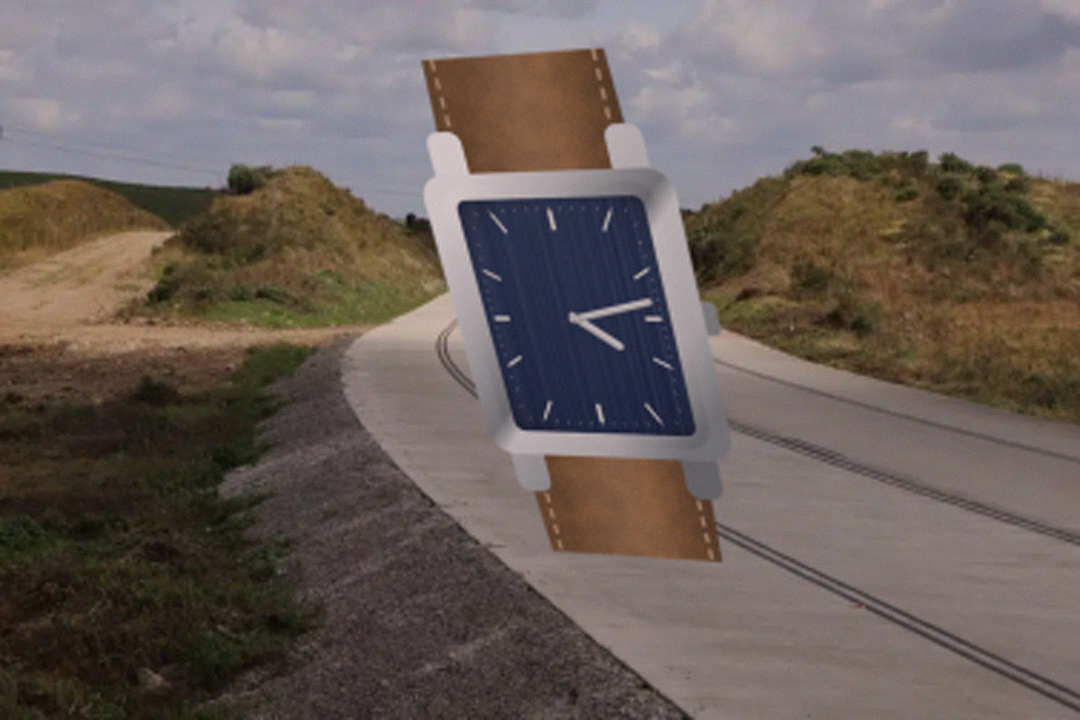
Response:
4.13
